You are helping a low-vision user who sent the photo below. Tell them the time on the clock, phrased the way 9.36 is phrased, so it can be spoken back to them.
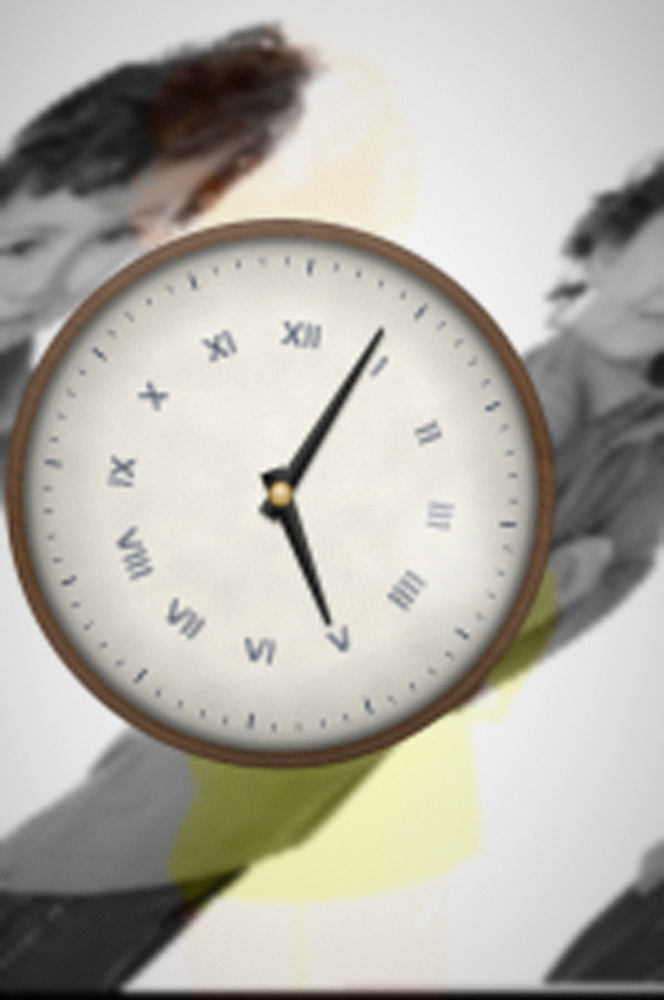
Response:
5.04
